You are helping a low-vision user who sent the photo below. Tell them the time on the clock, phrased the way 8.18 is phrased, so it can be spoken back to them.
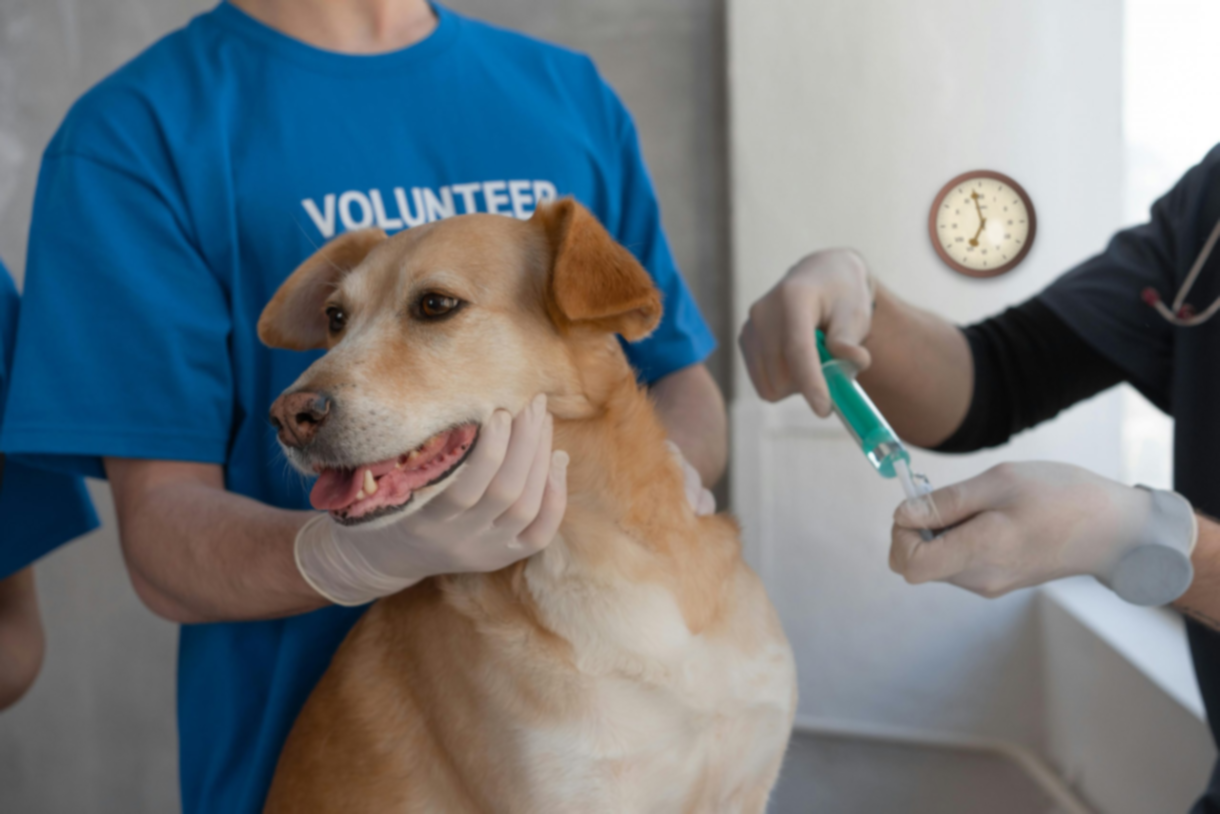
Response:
6.58
